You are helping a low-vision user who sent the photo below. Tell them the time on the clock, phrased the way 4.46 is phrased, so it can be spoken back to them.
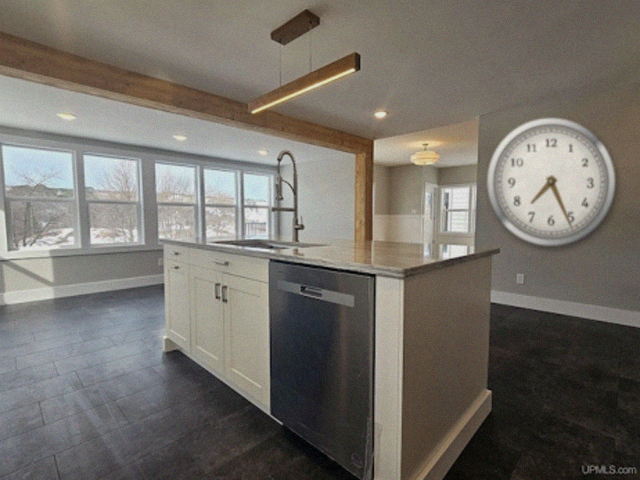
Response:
7.26
